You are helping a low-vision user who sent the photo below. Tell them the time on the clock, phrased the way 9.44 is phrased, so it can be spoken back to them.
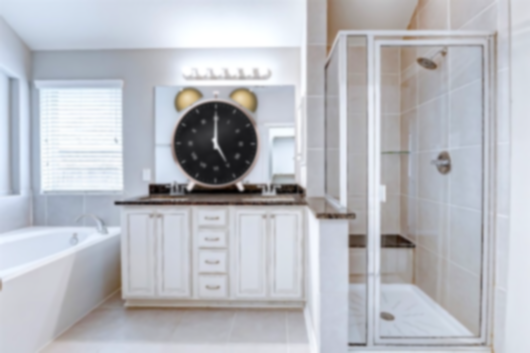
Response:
5.00
